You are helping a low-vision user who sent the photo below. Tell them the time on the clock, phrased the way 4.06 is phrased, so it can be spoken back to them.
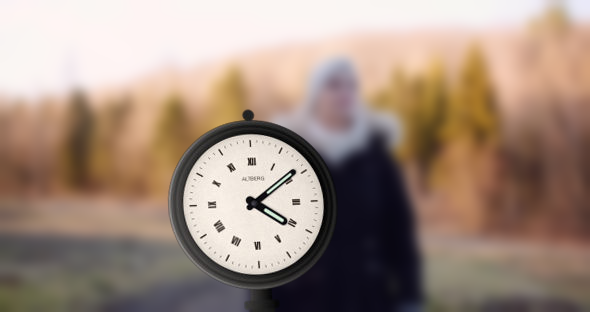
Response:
4.09
